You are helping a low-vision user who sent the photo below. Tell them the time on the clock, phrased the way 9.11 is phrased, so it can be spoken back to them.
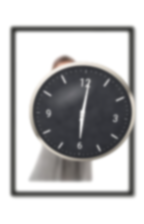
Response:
6.01
